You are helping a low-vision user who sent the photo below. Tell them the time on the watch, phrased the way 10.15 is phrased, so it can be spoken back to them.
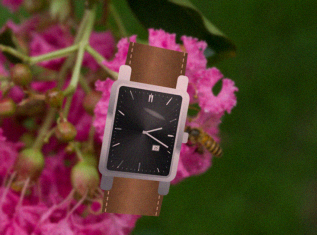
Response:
2.19
